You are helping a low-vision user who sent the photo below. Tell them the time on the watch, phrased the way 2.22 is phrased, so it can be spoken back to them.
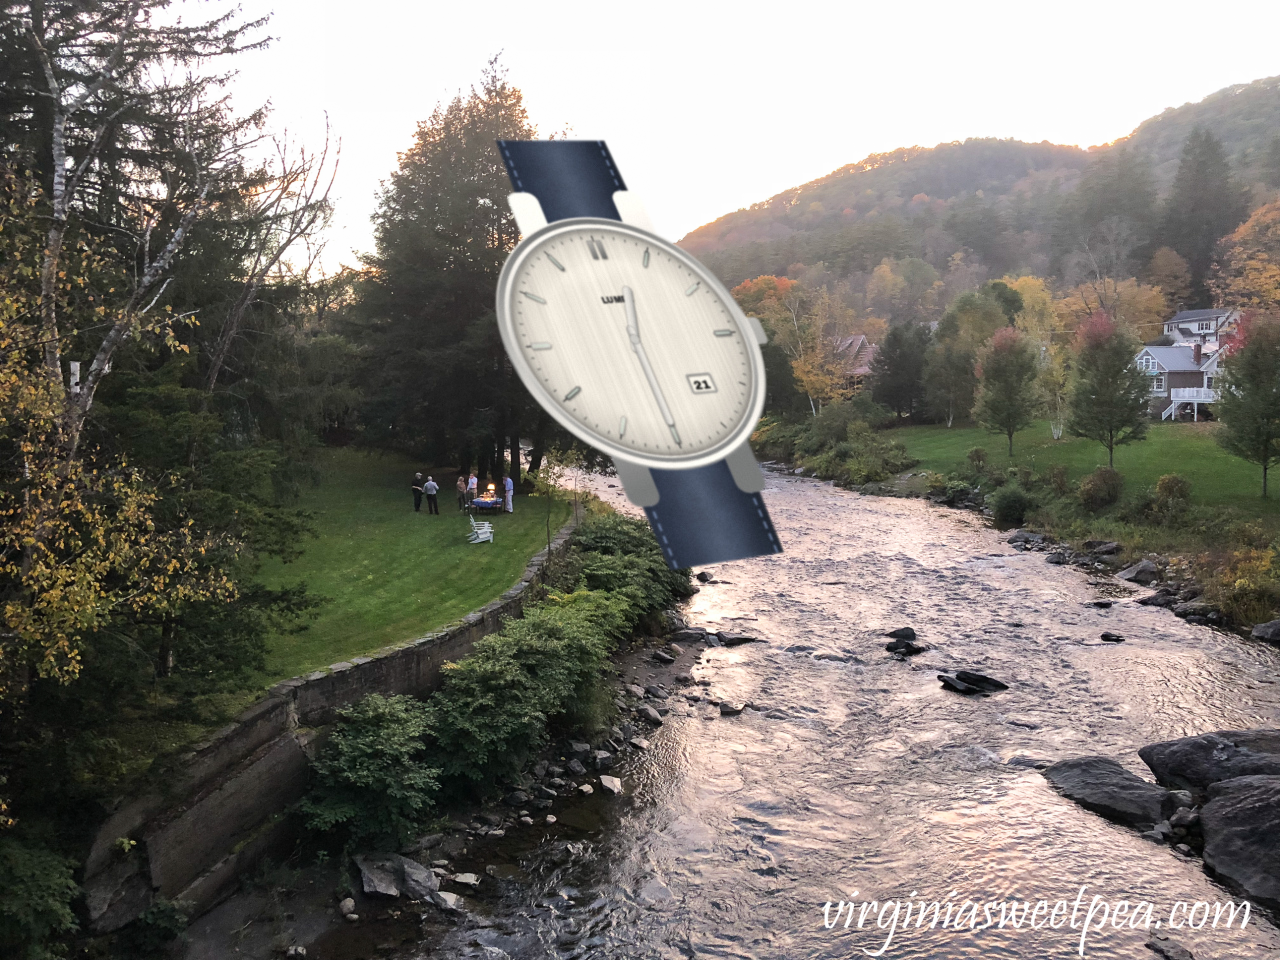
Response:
12.30
